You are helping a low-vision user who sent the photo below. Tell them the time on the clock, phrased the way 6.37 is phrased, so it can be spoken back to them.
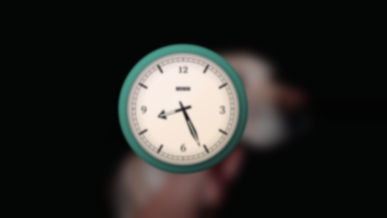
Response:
8.26
